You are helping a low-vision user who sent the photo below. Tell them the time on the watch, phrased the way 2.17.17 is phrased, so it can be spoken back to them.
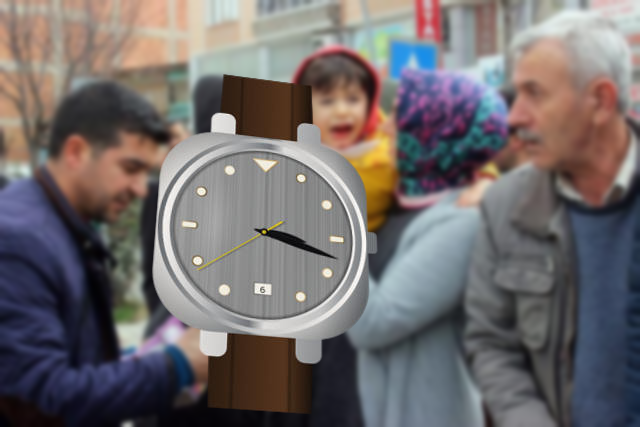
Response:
3.17.39
